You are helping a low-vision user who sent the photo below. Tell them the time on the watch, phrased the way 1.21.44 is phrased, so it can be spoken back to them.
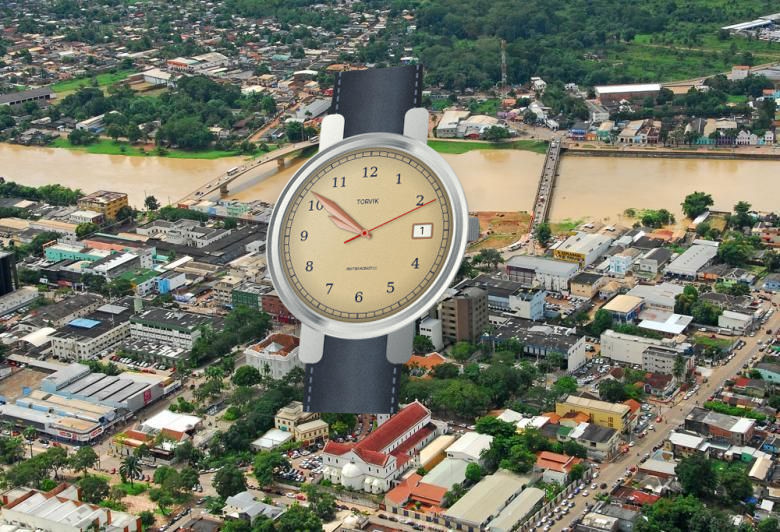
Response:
9.51.11
